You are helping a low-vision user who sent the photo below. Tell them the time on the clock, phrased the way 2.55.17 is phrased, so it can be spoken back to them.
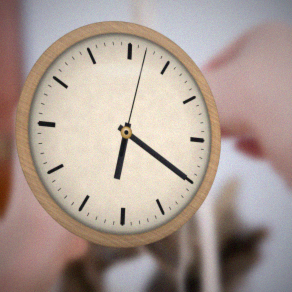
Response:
6.20.02
